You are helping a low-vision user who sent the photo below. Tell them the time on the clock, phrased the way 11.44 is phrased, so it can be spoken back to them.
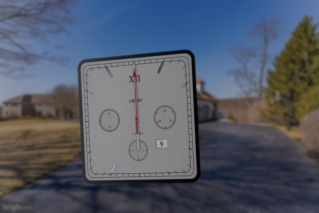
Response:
6.00
